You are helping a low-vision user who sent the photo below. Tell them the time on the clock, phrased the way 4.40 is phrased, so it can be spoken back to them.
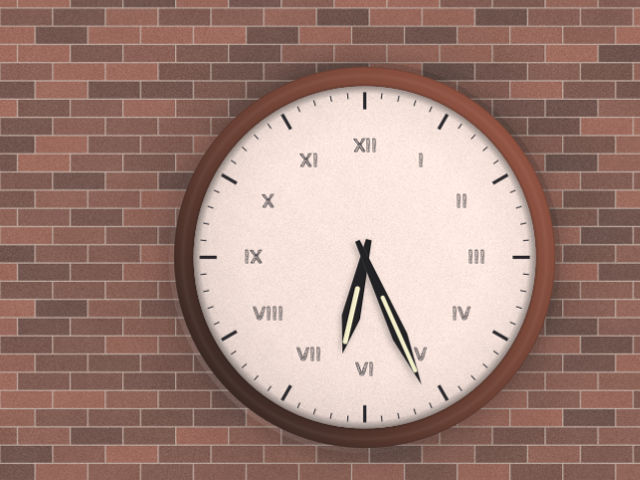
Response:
6.26
